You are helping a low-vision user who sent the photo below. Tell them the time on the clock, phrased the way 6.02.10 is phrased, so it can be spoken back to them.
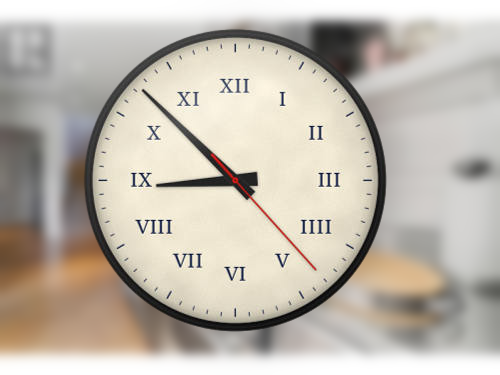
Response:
8.52.23
